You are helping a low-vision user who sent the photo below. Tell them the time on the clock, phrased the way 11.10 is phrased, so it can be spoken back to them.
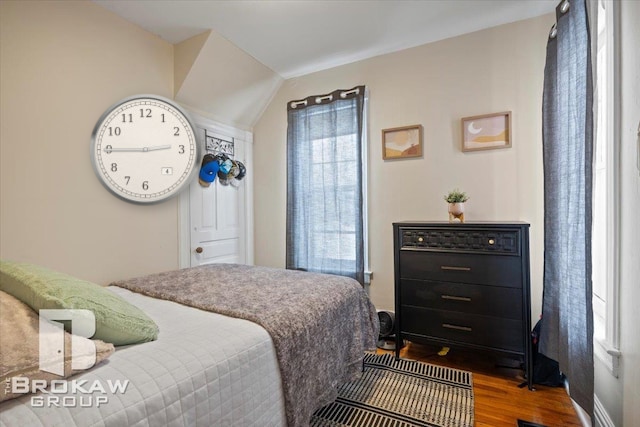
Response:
2.45
